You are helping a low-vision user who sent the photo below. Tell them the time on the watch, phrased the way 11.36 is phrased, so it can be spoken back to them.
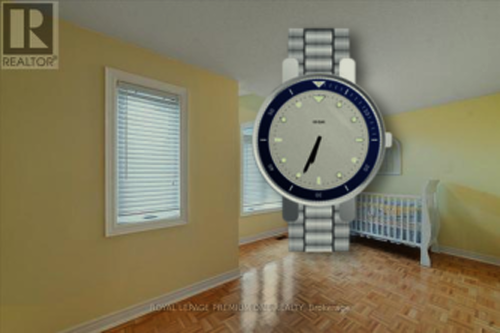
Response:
6.34
